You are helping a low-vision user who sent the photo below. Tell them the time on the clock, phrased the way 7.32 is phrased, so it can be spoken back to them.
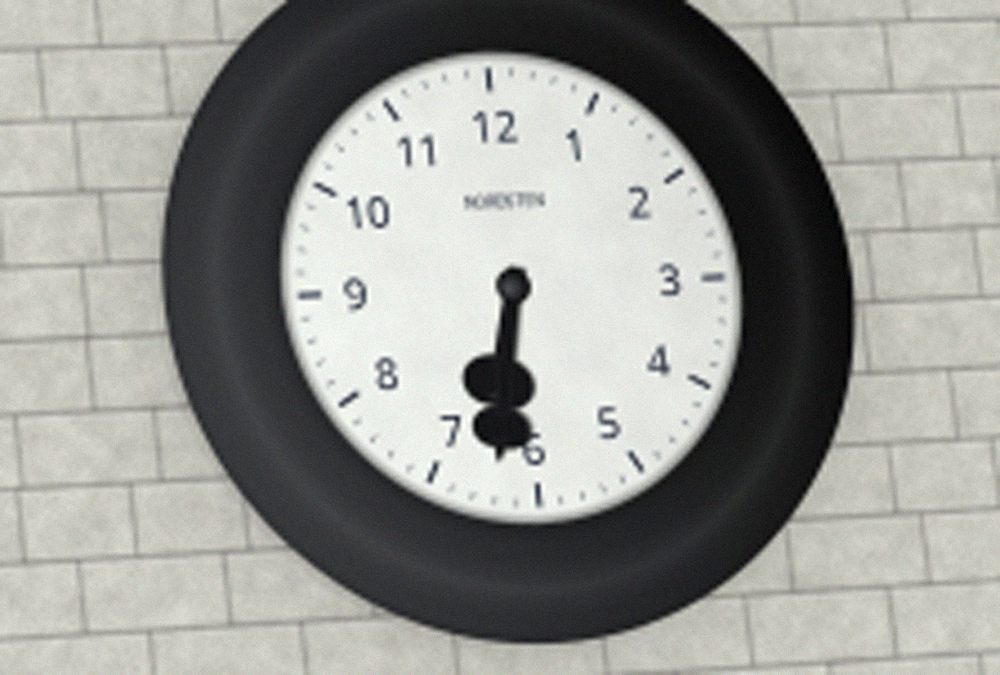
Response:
6.32
